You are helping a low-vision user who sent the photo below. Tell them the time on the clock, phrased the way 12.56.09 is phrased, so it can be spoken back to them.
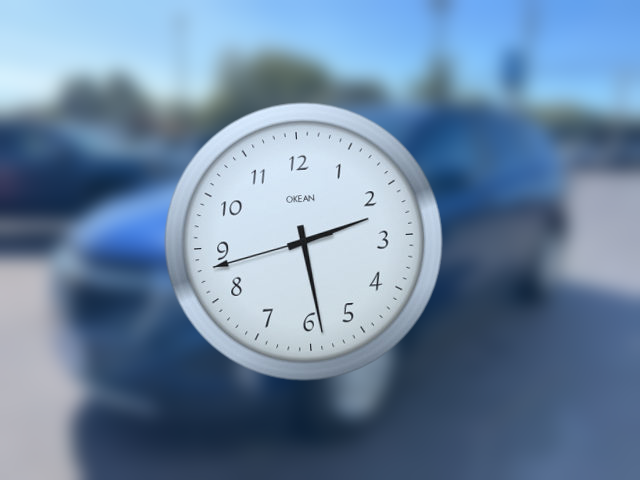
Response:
2.28.43
